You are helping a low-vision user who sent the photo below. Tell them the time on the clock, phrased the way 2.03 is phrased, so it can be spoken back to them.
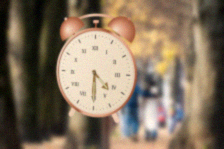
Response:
4.30
